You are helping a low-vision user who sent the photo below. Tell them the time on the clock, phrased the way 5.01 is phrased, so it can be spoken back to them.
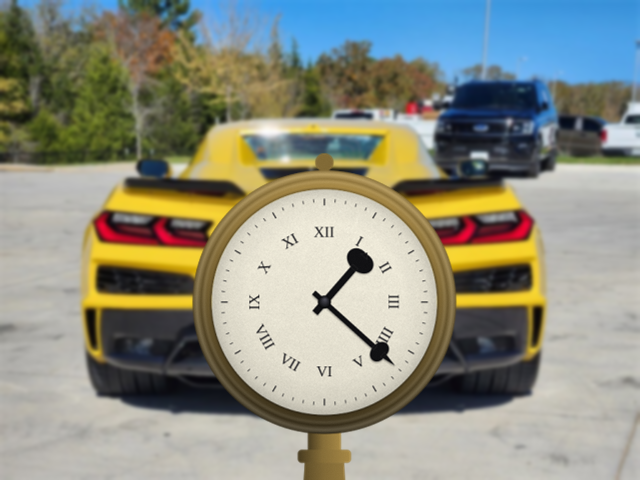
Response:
1.22
